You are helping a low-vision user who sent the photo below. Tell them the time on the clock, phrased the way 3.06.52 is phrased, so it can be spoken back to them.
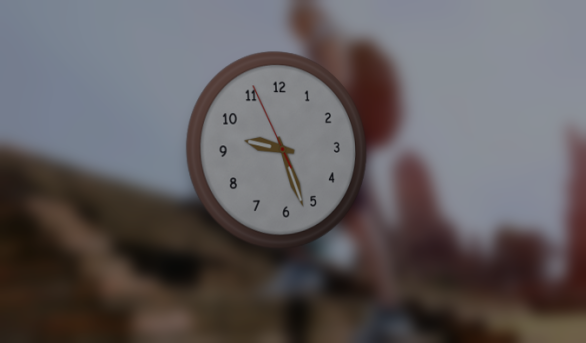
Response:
9.26.56
